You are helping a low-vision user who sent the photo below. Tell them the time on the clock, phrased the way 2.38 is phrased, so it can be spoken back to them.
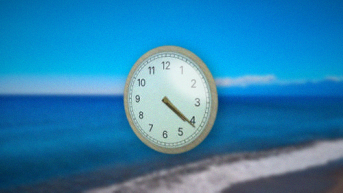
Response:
4.21
